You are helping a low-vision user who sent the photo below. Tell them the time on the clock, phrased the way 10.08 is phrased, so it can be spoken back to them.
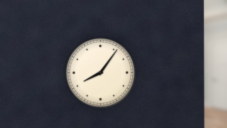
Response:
8.06
